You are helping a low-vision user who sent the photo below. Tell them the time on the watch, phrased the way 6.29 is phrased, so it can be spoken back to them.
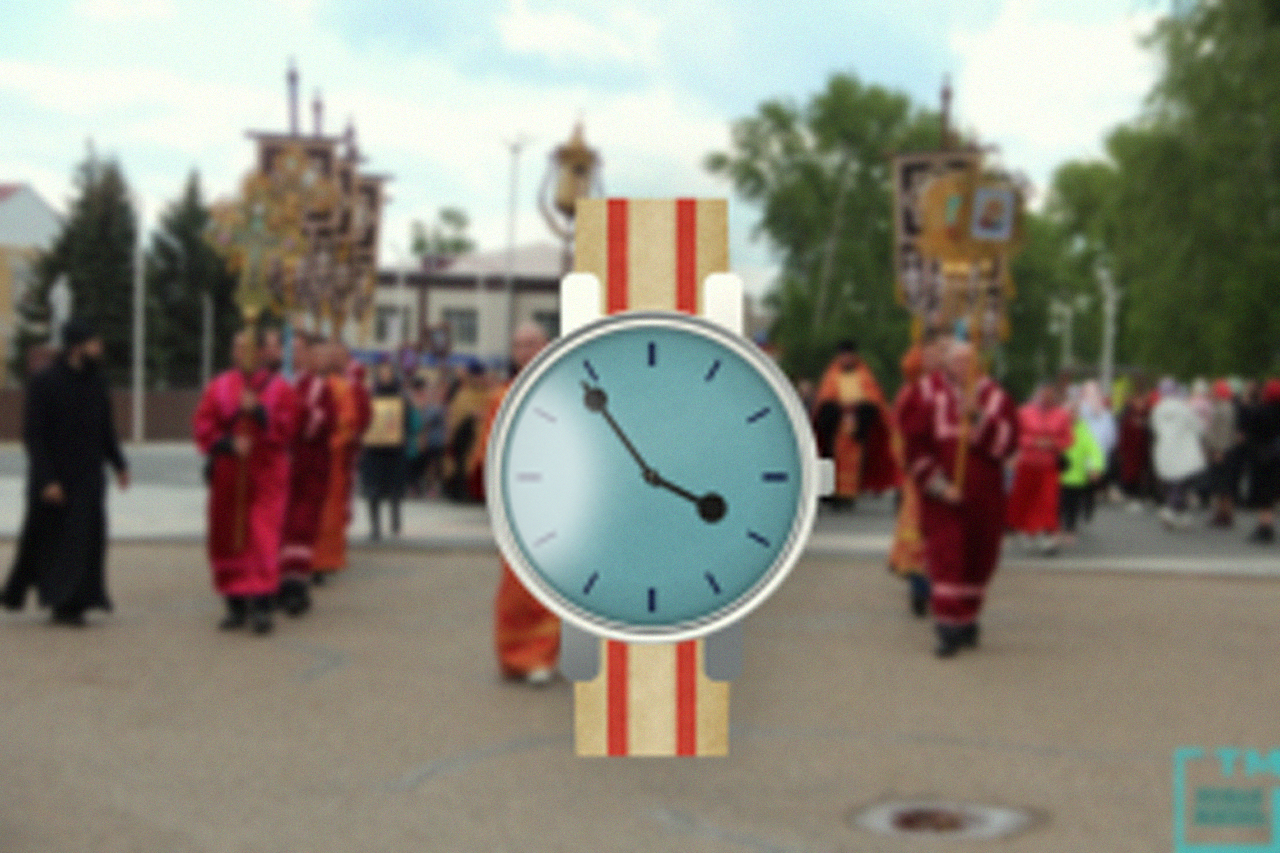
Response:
3.54
